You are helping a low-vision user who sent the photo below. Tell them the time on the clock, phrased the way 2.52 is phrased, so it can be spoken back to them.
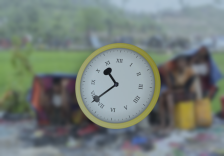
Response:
10.38
